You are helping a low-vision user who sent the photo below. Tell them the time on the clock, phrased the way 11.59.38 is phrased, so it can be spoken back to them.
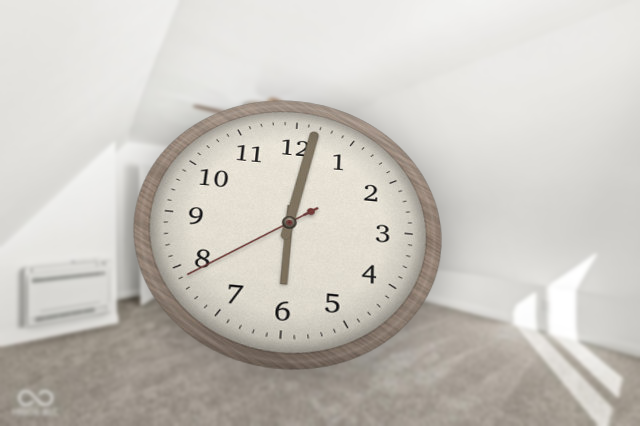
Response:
6.01.39
